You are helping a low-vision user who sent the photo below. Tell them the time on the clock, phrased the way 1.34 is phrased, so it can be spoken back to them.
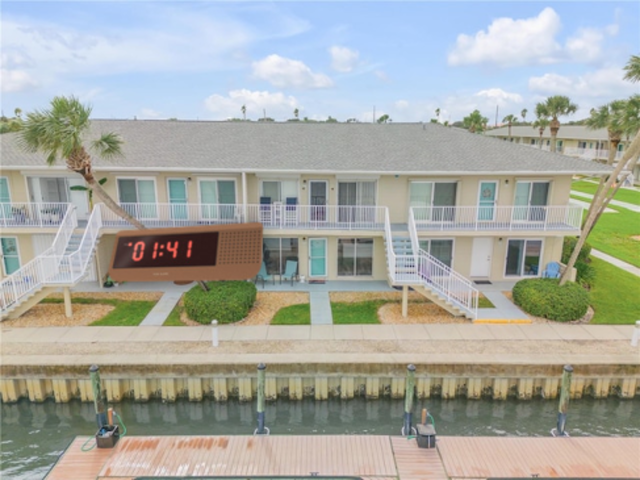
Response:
1.41
